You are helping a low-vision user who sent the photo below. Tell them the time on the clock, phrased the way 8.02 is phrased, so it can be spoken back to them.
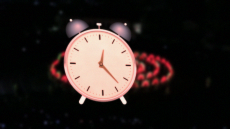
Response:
12.23
